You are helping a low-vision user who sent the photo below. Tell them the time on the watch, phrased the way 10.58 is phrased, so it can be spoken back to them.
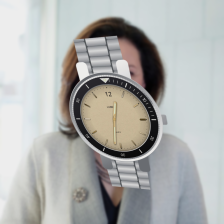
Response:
12.32
